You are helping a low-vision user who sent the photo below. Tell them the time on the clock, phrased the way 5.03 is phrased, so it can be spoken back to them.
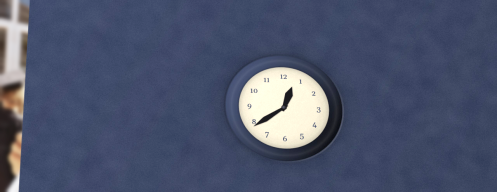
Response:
12.39
